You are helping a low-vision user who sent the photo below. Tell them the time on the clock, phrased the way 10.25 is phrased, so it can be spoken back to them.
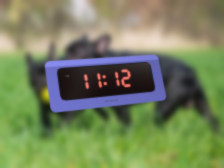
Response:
11.12
